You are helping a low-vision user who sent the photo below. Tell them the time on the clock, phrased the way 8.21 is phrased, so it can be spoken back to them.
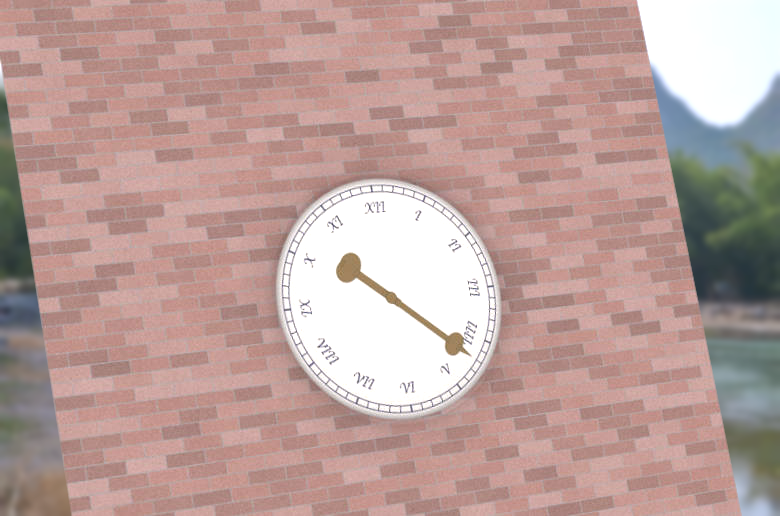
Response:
10.22
